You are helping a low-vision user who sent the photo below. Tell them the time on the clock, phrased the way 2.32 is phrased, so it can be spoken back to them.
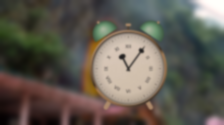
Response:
11.06
